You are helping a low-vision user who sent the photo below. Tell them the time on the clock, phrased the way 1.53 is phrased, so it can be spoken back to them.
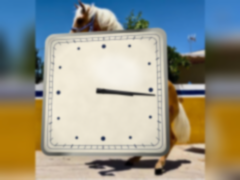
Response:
3.16
